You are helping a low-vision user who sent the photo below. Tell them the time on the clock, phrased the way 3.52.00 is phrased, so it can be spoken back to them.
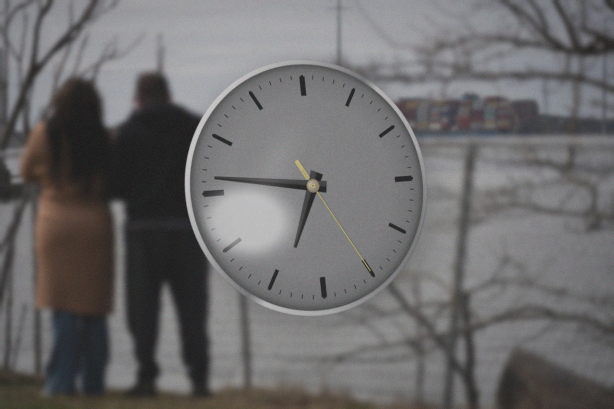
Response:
6.46.25
